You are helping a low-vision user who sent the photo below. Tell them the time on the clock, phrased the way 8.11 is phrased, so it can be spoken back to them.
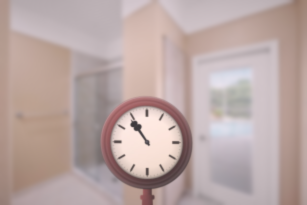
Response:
10.54
